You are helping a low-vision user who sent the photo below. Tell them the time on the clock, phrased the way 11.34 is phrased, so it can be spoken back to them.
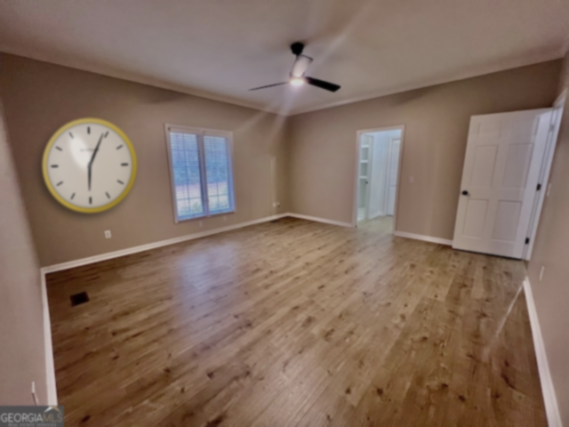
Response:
6.04
